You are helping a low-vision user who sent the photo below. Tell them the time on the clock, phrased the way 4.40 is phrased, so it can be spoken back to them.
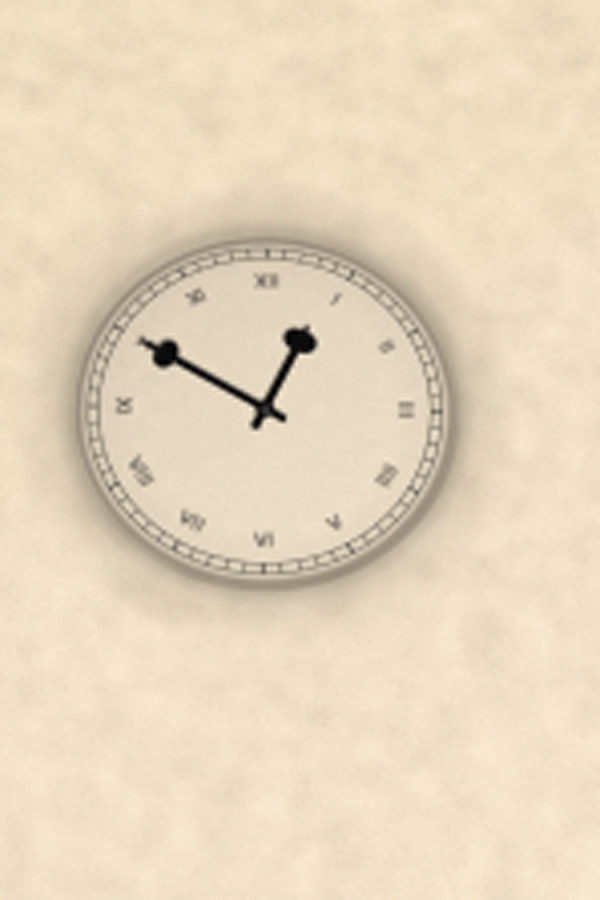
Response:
12.50
